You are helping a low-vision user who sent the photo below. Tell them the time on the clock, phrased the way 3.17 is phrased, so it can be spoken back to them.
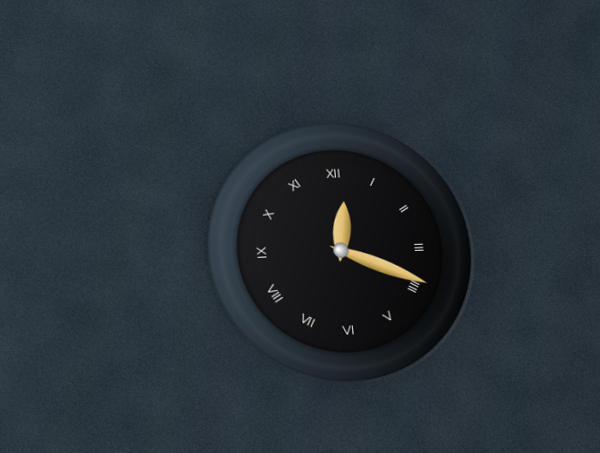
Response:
12.19
